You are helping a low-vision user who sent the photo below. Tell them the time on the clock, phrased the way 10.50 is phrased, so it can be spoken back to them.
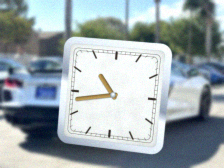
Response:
10.43
